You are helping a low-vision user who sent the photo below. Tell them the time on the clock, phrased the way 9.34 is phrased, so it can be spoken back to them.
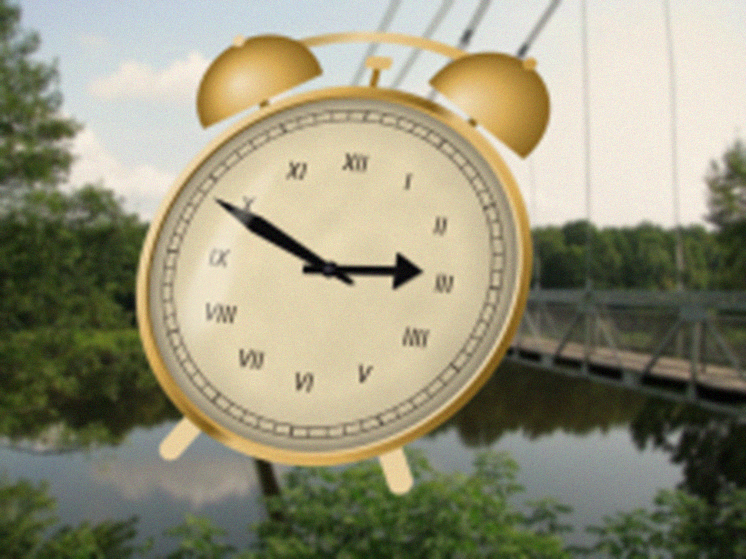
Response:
2.49
